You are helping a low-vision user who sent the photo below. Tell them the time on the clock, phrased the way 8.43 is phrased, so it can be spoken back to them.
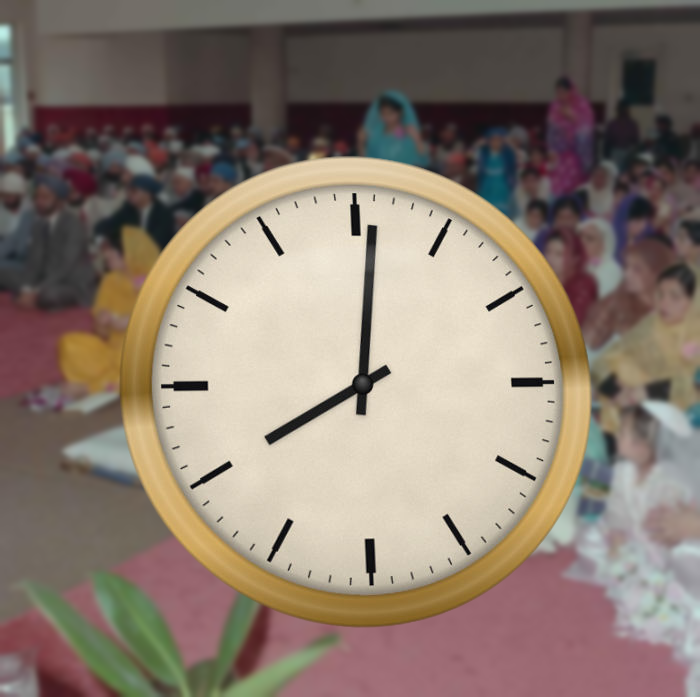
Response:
8.01
